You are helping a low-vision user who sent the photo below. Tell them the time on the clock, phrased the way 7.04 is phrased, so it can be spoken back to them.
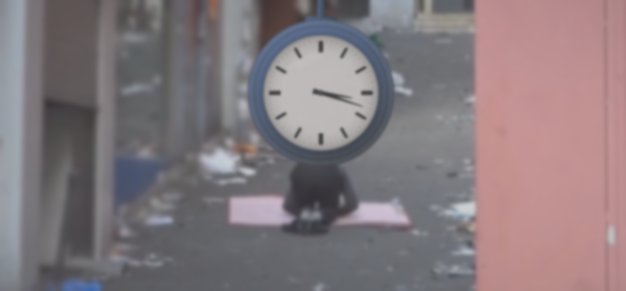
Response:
3.18
